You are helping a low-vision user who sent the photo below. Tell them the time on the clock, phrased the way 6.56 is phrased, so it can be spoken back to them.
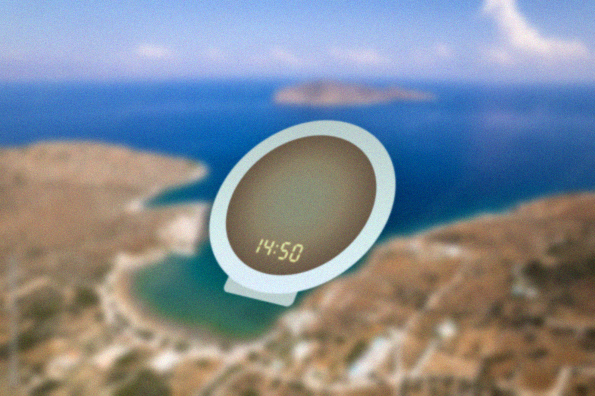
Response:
14.50
